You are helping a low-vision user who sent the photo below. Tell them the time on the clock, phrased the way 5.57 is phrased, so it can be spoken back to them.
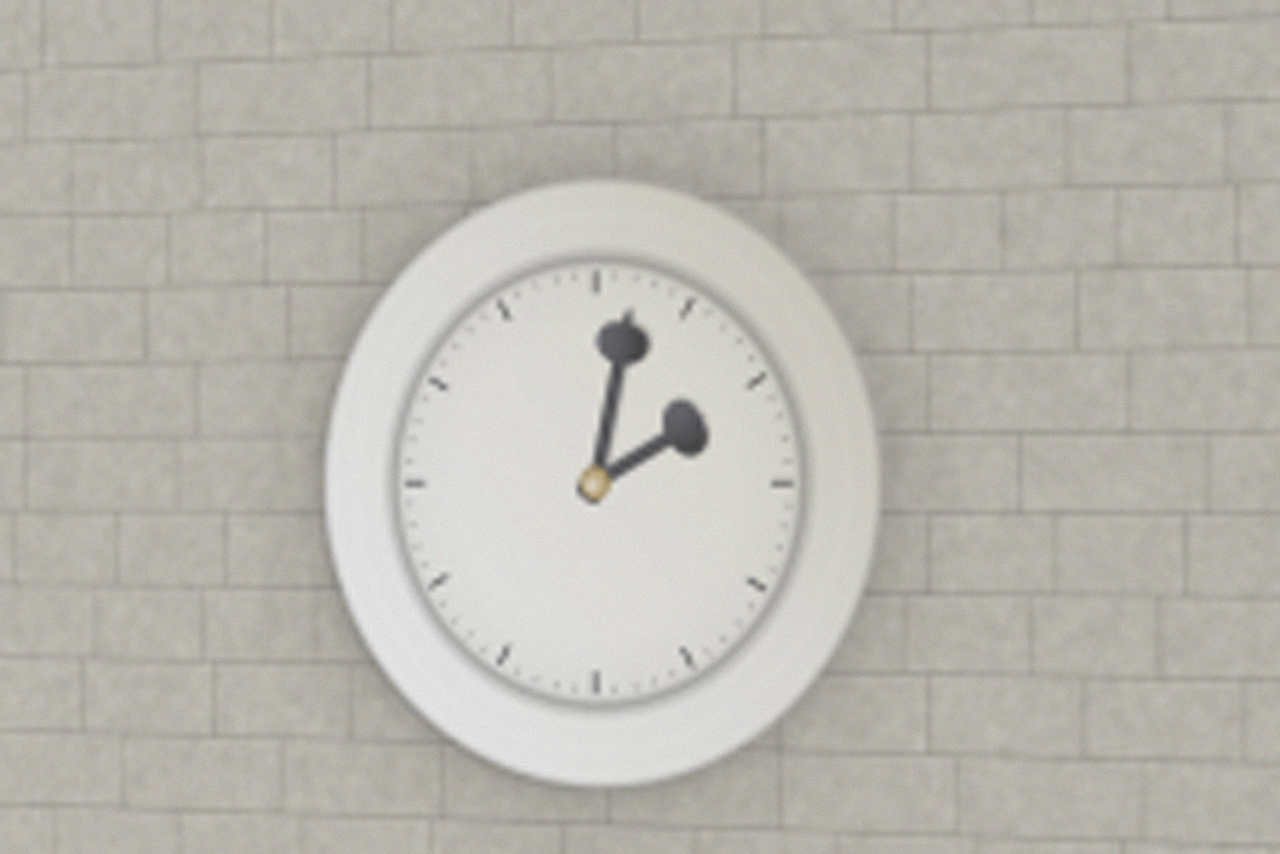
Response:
2.02
